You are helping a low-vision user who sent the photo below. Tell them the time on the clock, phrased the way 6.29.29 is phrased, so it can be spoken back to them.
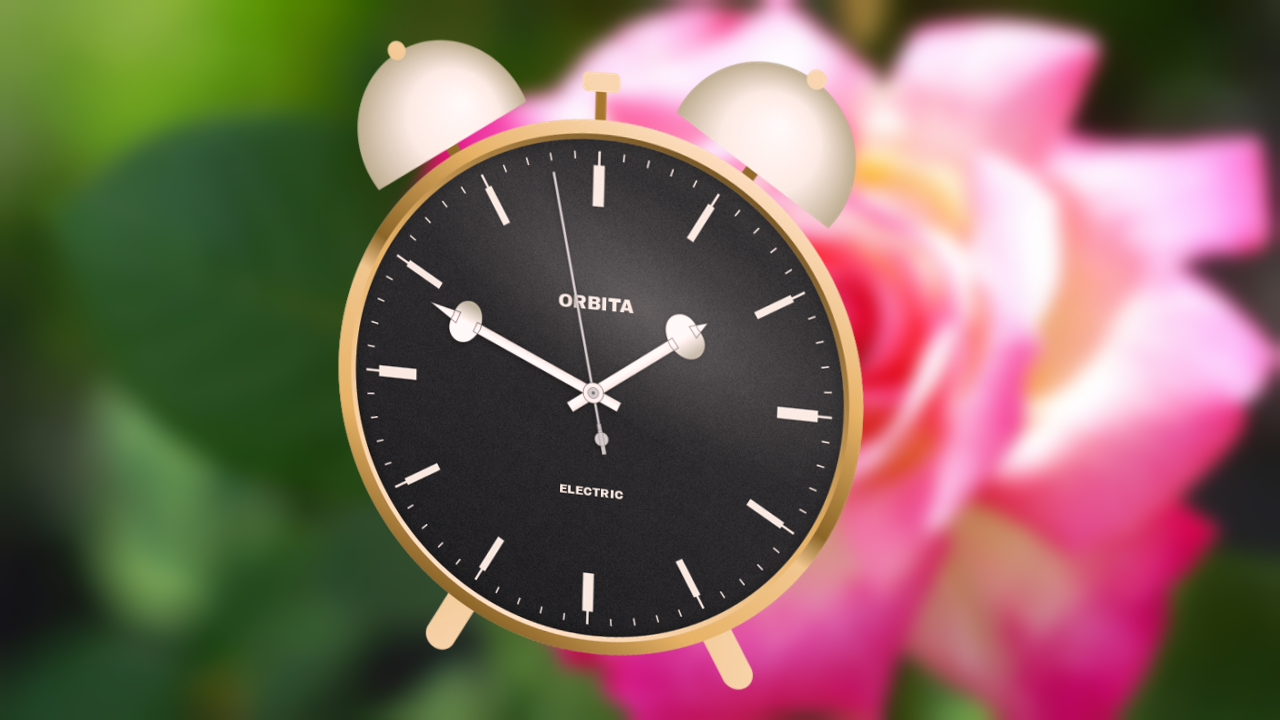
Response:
1.48.58
